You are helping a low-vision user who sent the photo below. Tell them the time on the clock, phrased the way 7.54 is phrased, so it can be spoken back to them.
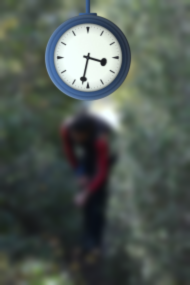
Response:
3.32
